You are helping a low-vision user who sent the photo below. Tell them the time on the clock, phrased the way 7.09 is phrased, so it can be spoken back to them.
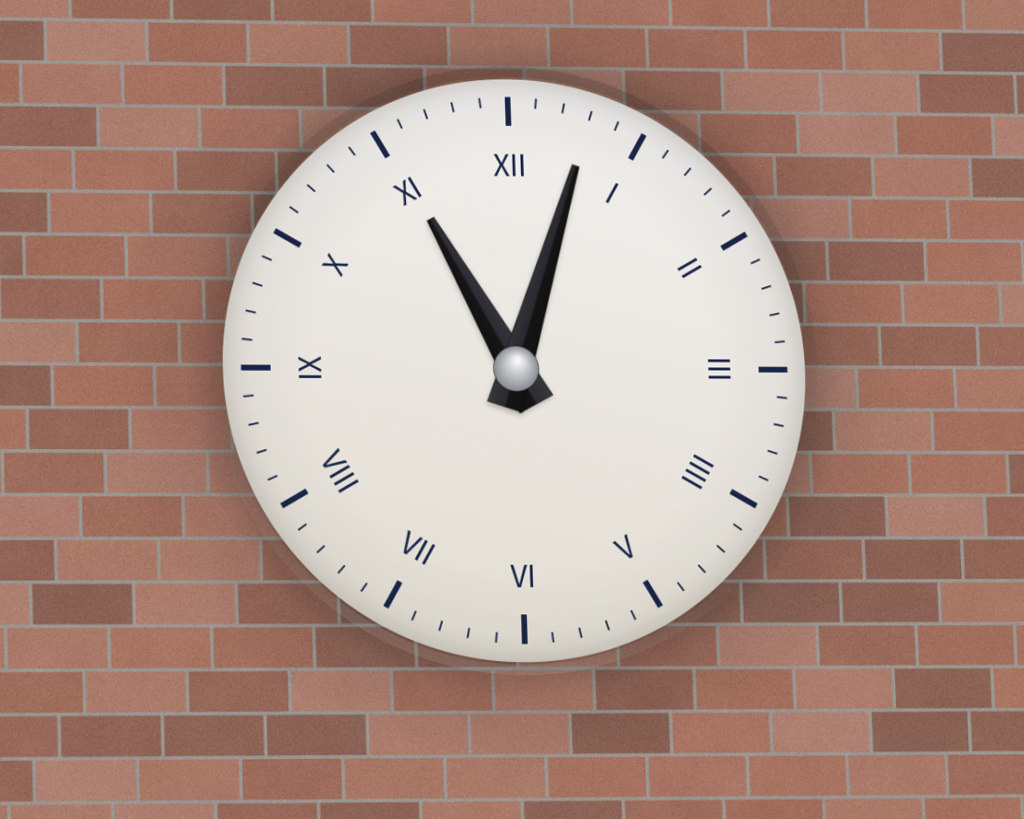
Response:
11.03
